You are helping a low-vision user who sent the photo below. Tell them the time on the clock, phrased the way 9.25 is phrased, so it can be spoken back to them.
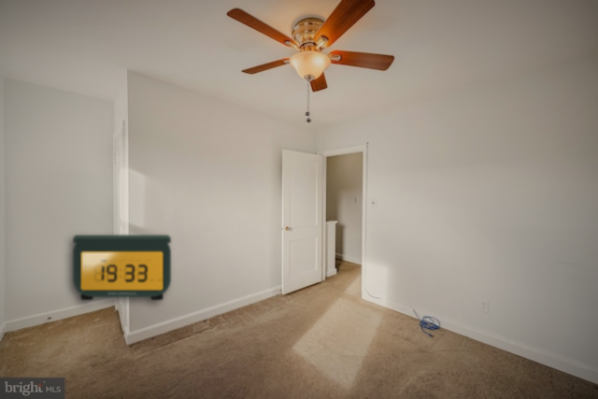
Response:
19.33
